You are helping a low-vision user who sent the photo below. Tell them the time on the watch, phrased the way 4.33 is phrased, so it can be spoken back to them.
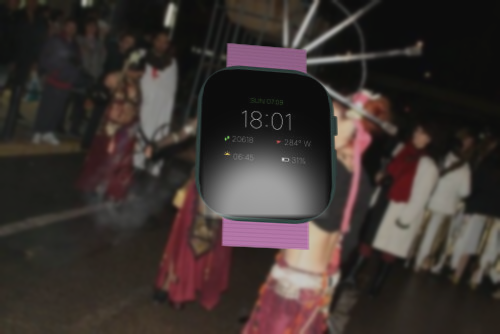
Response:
18.01
